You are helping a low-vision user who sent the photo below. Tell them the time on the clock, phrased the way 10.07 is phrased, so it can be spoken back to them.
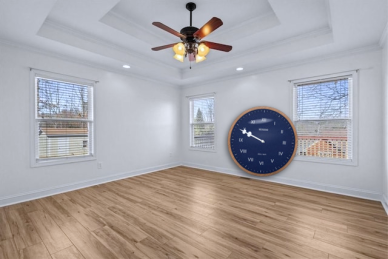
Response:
9.49
